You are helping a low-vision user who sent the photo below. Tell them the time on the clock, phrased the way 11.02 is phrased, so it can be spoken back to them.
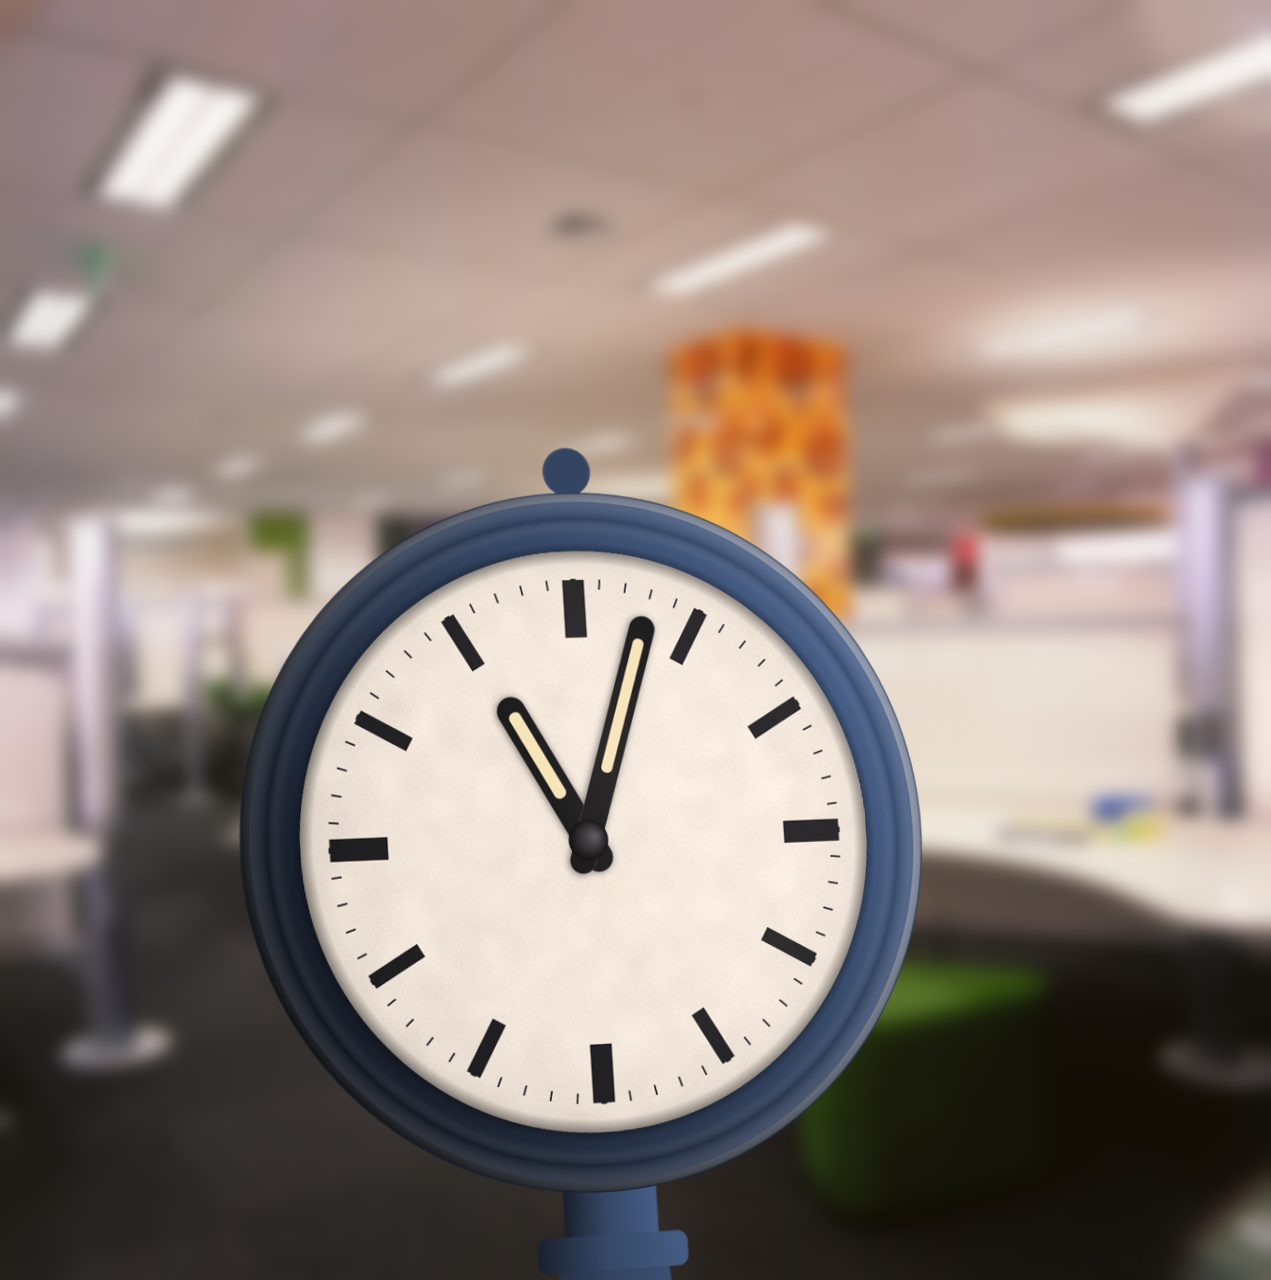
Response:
11.03
